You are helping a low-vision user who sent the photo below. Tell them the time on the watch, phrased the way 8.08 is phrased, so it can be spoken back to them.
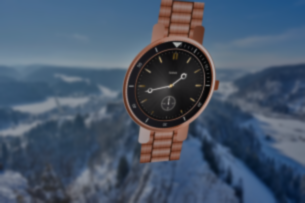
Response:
1.43
